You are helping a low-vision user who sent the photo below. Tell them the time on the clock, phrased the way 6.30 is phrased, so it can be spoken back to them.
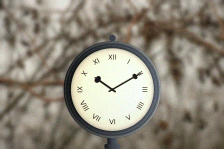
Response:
10.10
